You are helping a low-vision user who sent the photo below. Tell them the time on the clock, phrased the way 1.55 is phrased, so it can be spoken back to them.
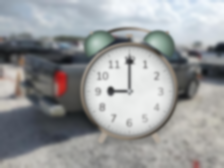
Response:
9.00
